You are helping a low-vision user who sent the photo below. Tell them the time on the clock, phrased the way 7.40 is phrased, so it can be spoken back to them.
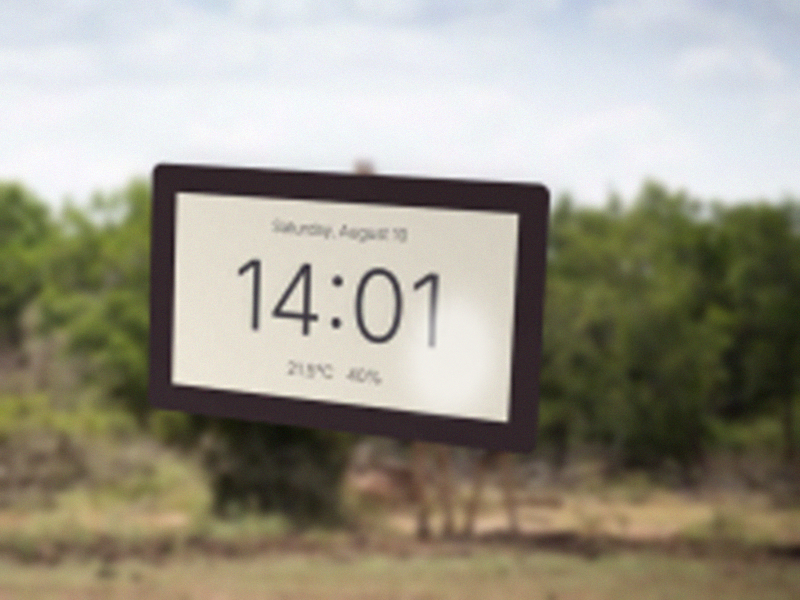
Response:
14.01
